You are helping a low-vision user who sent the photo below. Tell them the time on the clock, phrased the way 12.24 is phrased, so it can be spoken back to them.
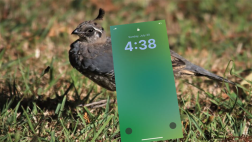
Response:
4.38
